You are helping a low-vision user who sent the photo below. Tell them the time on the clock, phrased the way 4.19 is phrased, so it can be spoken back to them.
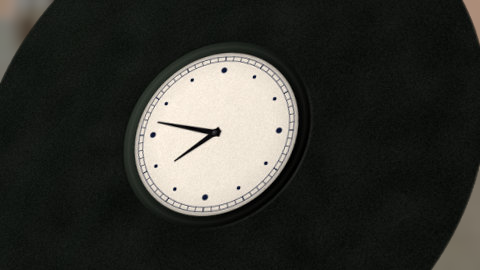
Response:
7.47
